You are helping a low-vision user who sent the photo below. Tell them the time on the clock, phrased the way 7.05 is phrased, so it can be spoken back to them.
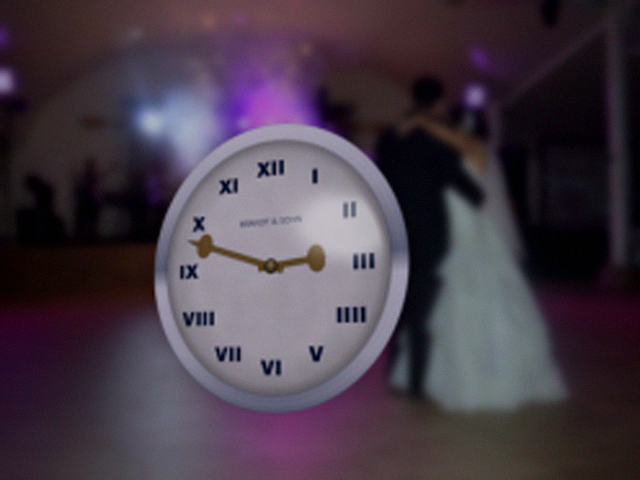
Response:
2.48
